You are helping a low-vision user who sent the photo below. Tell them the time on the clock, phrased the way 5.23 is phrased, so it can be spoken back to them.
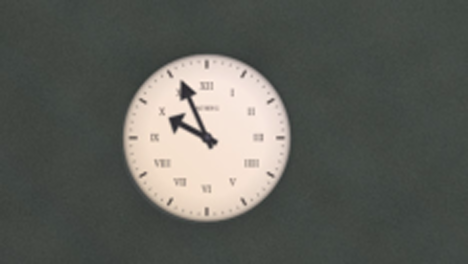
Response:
9.56
